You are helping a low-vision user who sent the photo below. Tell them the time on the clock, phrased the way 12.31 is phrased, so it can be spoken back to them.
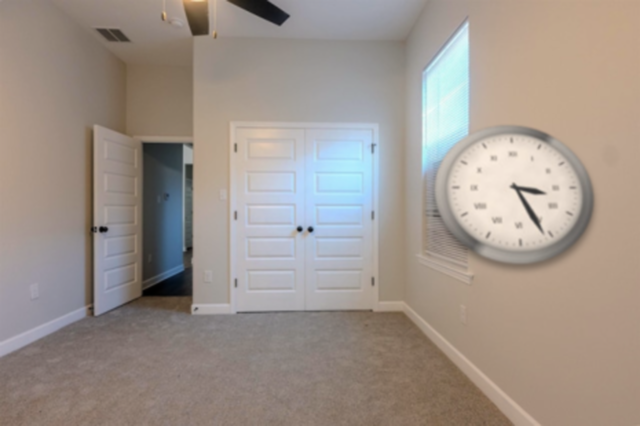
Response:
3.26
